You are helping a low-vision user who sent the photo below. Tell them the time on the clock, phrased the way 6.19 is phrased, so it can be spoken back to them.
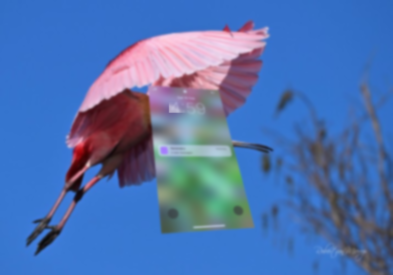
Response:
4.59
